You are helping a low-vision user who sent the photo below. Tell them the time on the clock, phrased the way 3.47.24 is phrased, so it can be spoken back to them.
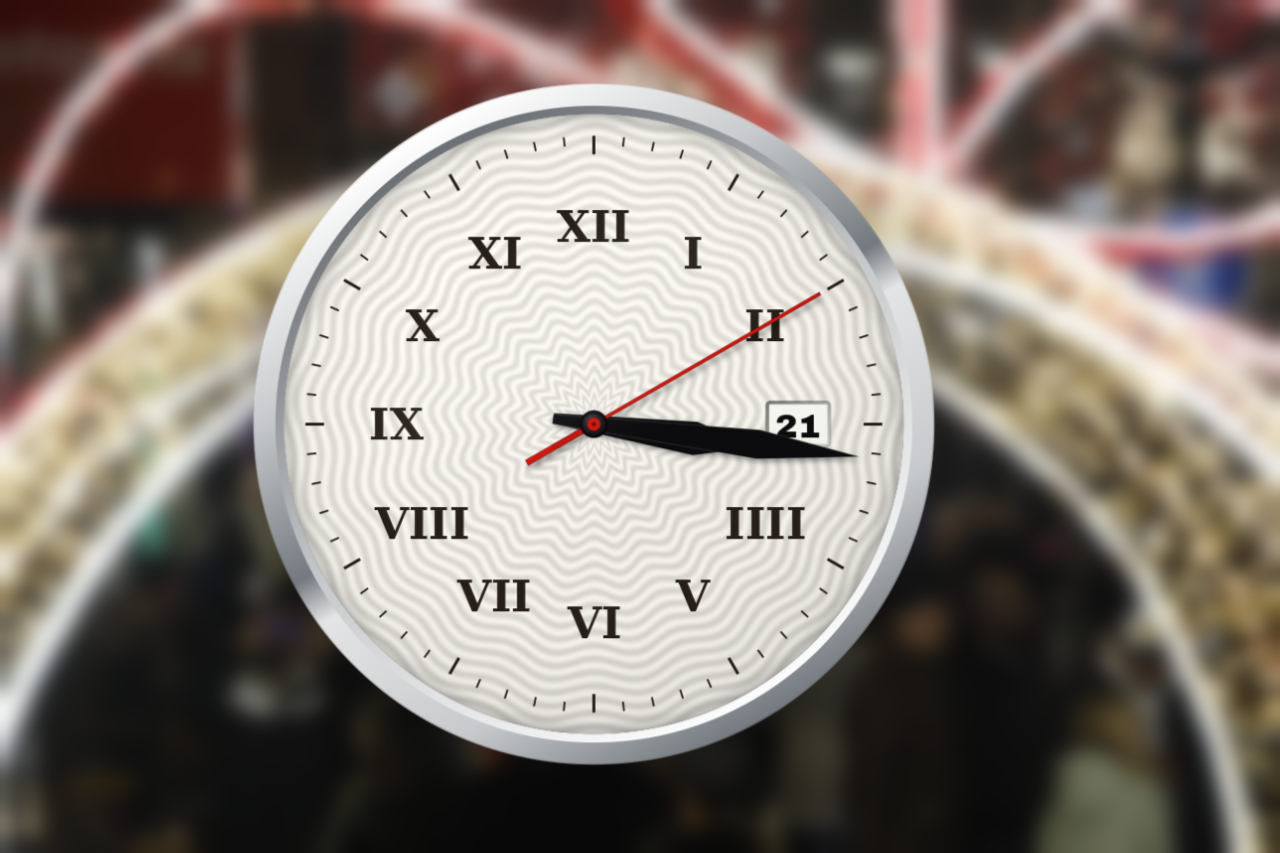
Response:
3.16.10
